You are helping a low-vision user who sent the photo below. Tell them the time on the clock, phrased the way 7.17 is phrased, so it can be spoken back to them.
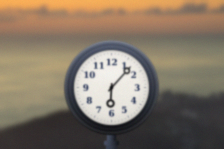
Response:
6.07
